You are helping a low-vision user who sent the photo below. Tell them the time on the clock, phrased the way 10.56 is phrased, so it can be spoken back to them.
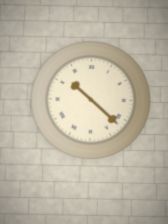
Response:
10.22
